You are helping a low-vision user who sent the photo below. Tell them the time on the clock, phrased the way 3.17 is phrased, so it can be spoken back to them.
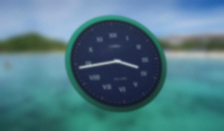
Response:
3.44
